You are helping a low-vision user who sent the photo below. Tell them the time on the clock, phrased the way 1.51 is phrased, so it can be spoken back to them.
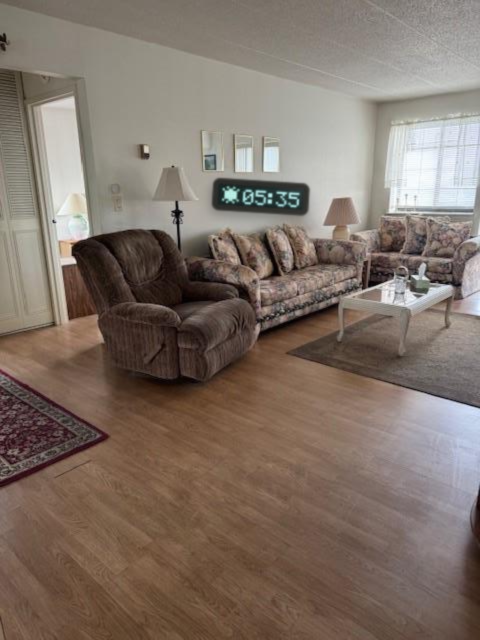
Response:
5.35
